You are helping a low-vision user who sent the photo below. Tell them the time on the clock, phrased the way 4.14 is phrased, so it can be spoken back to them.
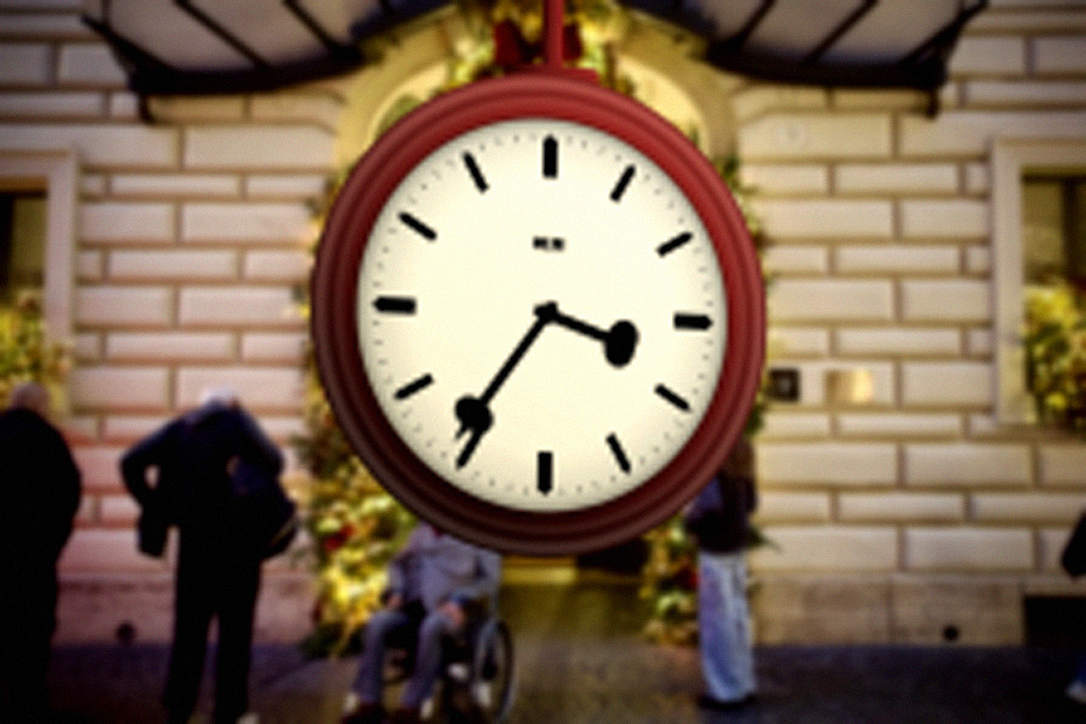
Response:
3.36
